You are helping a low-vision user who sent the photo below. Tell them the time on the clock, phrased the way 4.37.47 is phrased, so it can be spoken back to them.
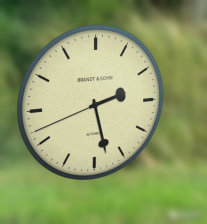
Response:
2.27.42
